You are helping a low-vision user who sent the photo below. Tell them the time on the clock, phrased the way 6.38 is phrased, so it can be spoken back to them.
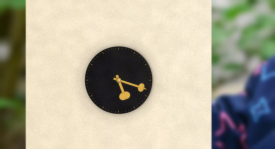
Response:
5.18
